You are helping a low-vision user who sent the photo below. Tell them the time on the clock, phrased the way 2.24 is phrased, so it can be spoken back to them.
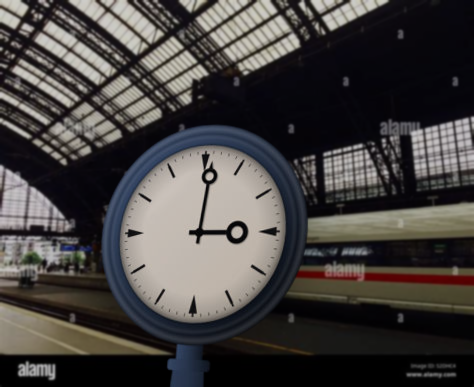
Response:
3.01
